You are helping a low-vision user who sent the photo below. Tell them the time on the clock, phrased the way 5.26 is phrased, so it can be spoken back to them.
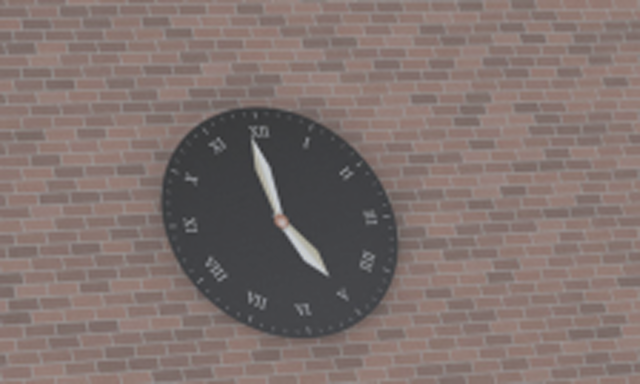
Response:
4.59
